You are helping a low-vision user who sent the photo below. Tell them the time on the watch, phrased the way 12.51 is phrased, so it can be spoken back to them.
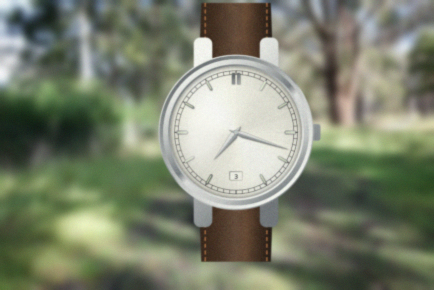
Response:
7.18
